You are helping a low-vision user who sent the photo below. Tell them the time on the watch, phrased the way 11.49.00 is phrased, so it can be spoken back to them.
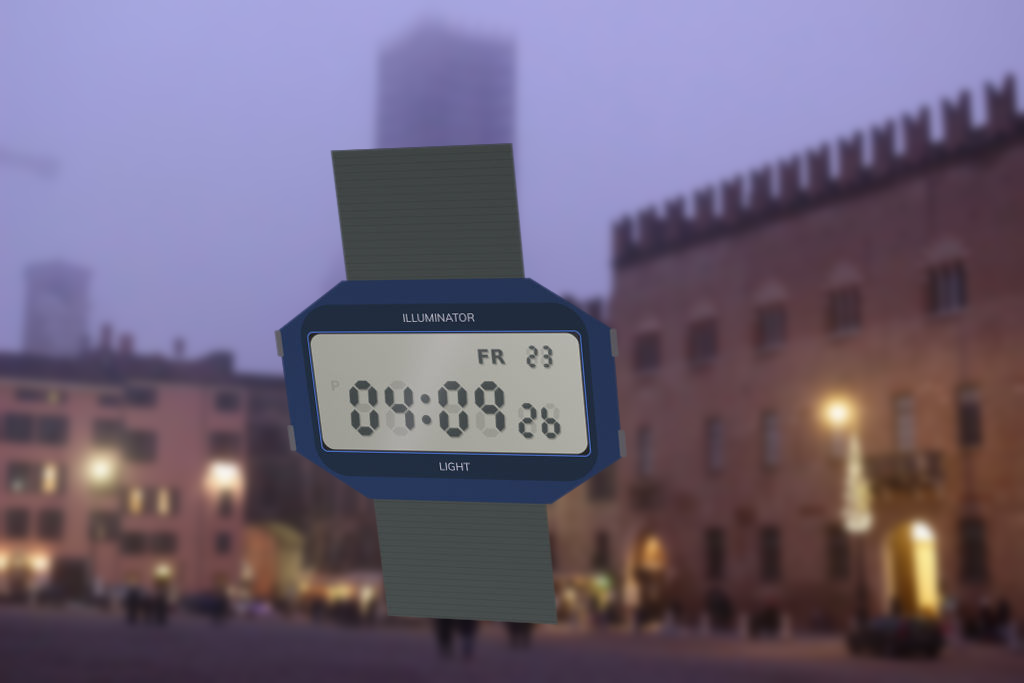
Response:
4.09.26
